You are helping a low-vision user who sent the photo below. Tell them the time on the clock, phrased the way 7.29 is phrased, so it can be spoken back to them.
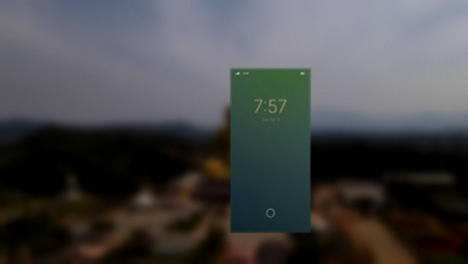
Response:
7.57
